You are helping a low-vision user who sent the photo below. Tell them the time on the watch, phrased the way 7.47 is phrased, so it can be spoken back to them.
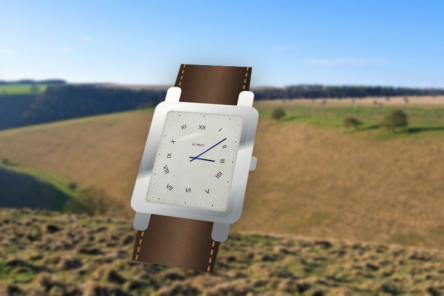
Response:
3.08
